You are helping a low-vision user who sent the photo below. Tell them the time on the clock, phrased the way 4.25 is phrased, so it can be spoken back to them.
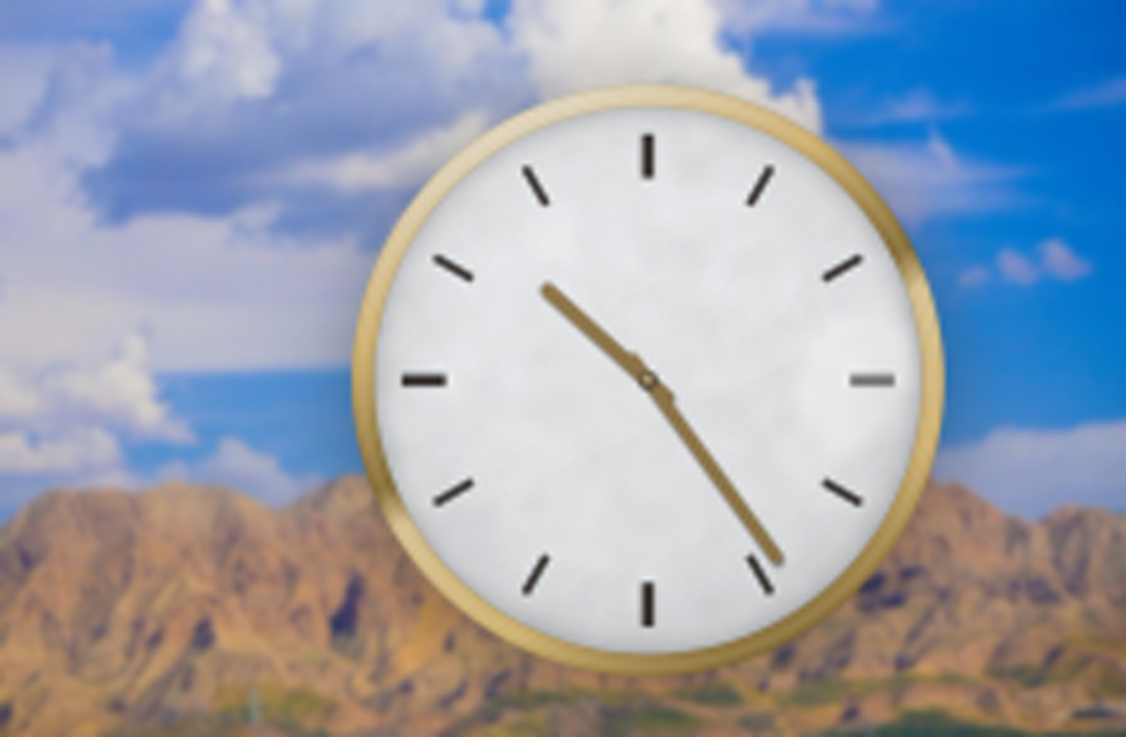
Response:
10.24
